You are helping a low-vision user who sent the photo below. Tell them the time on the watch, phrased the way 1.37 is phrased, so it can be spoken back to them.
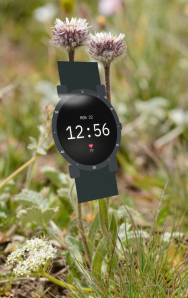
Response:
12.56
